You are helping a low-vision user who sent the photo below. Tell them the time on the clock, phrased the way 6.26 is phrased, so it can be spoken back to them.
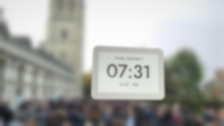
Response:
7.31
